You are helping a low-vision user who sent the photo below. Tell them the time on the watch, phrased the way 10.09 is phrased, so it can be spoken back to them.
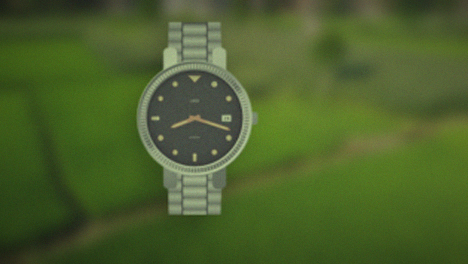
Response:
8.18
